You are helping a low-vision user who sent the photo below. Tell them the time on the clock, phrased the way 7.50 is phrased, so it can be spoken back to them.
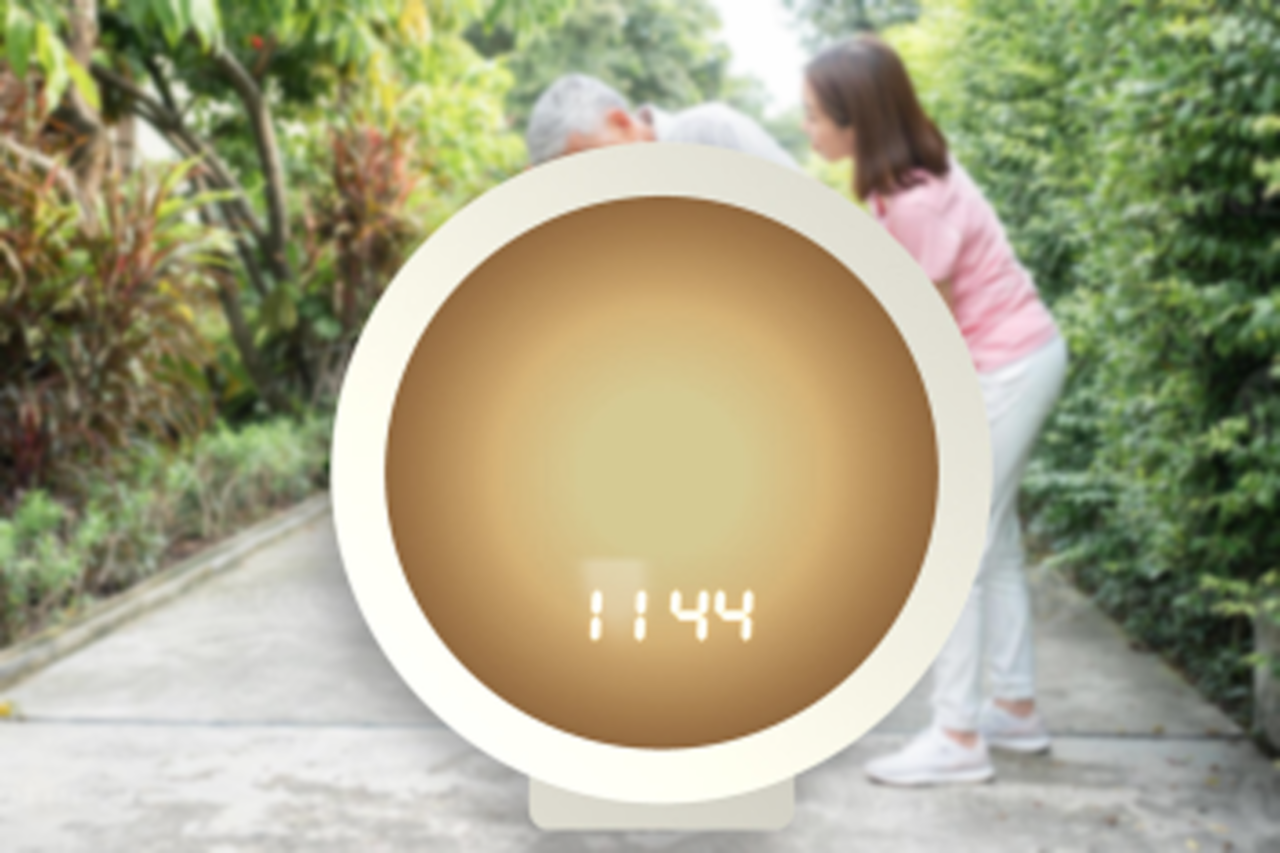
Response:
11.44
